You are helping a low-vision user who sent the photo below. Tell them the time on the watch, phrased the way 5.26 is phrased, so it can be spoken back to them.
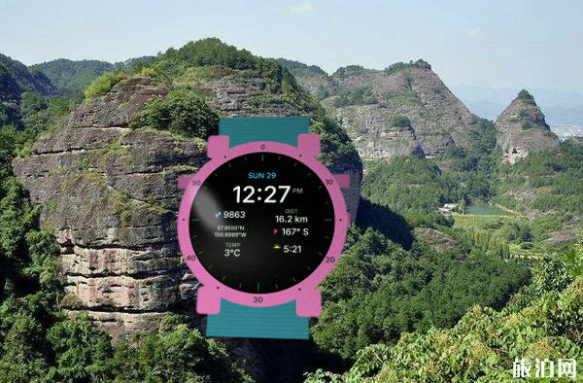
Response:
12.27
